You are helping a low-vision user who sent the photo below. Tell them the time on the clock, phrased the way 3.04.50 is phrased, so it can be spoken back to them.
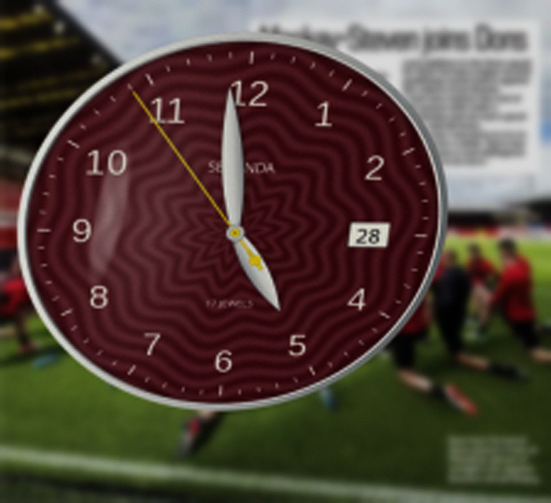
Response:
4.58.54
